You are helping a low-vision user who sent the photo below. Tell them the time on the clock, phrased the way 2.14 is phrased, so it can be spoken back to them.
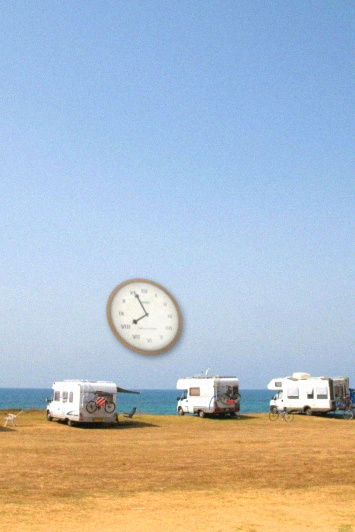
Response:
7.56
